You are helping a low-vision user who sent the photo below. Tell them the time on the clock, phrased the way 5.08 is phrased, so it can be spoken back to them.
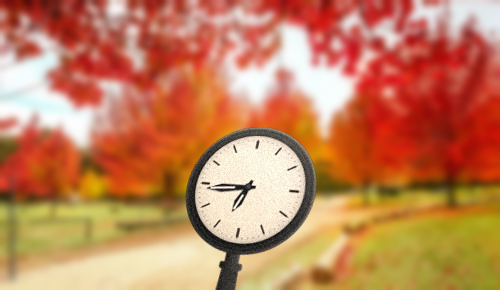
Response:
6.44
